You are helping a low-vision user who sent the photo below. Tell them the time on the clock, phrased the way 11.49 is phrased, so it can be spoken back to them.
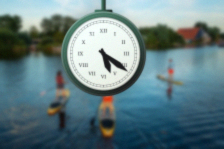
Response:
5.21
